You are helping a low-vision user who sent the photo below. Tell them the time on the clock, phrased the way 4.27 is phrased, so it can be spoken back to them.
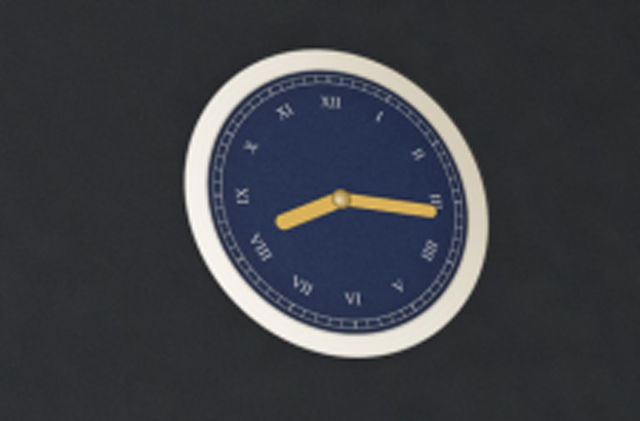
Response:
8.16
